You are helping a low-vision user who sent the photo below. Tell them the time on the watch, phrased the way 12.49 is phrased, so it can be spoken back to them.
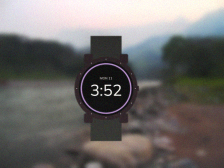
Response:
3.52
